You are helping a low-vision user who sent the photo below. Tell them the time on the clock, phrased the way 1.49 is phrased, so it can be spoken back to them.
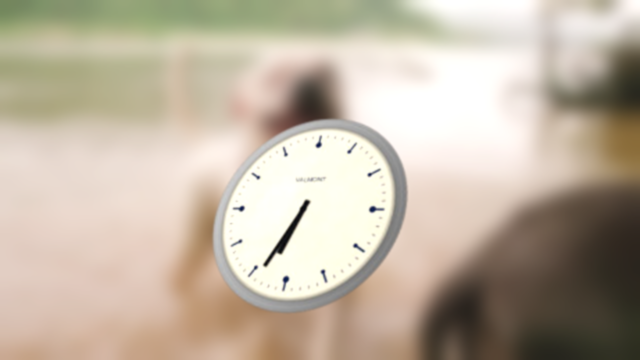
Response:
6.34
